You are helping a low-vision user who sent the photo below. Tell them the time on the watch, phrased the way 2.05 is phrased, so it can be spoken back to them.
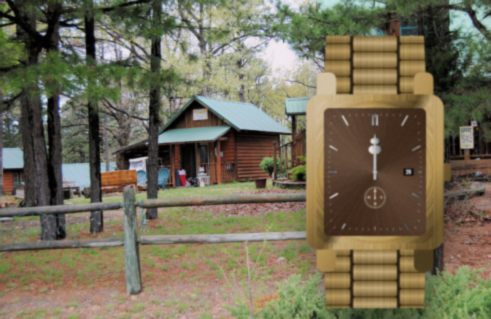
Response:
12.00
